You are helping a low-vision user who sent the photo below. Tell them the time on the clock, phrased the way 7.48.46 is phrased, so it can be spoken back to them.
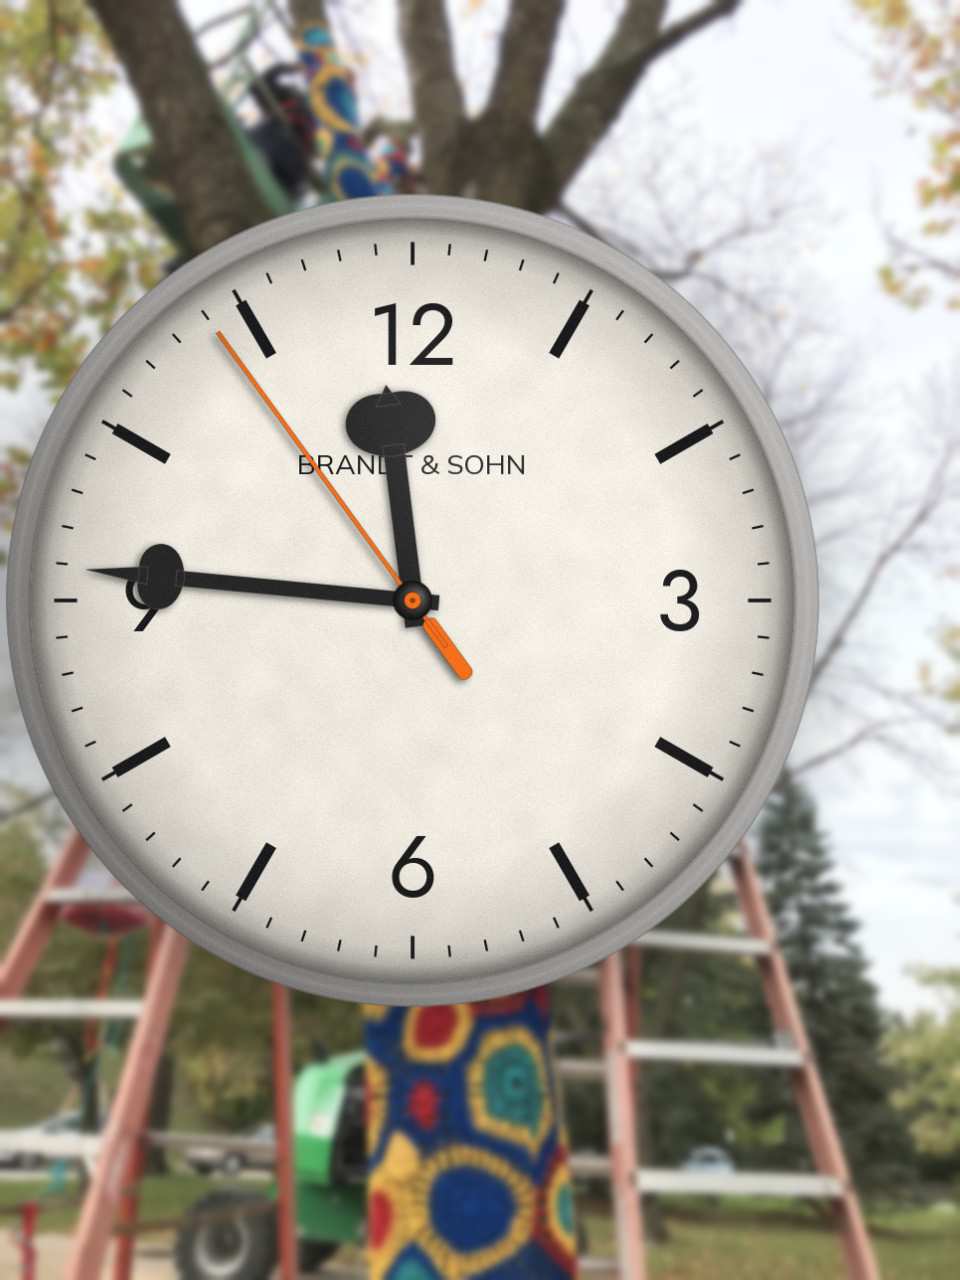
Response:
11.45.54
